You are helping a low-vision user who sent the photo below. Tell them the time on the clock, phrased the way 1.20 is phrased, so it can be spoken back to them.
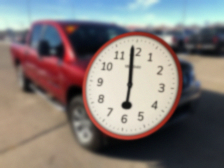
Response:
5.59
